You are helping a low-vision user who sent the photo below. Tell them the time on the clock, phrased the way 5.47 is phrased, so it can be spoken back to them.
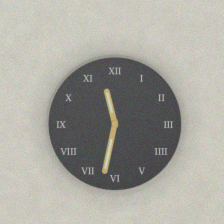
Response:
11.32
